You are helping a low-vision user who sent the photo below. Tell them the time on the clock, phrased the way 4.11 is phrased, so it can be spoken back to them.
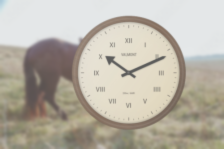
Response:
10.11
